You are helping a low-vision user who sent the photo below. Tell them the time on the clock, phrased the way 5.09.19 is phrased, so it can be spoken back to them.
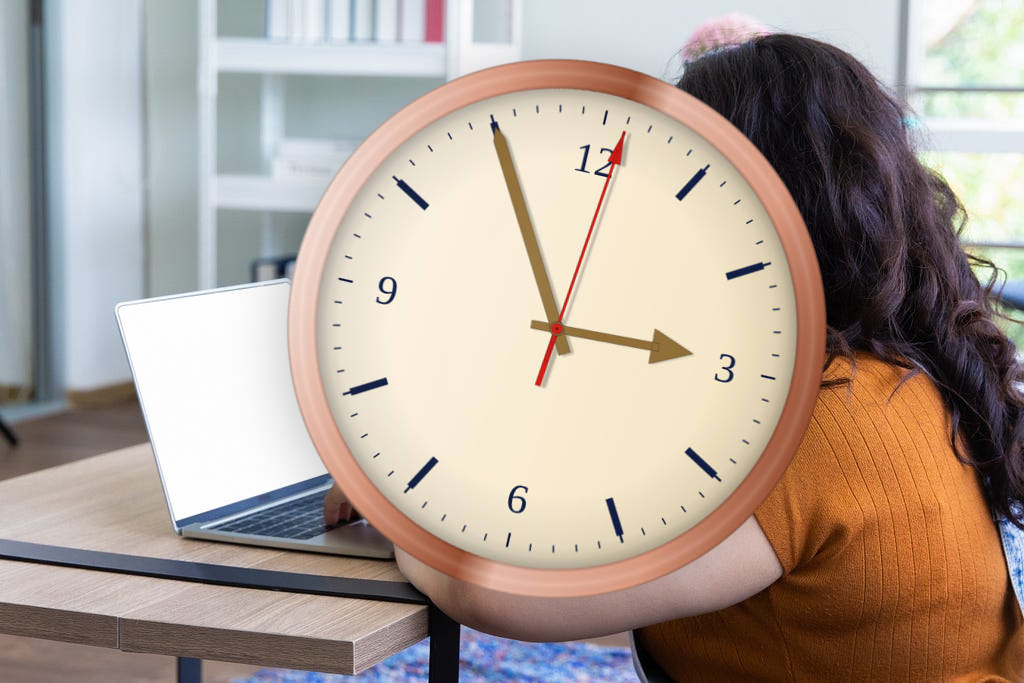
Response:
2.55.01
